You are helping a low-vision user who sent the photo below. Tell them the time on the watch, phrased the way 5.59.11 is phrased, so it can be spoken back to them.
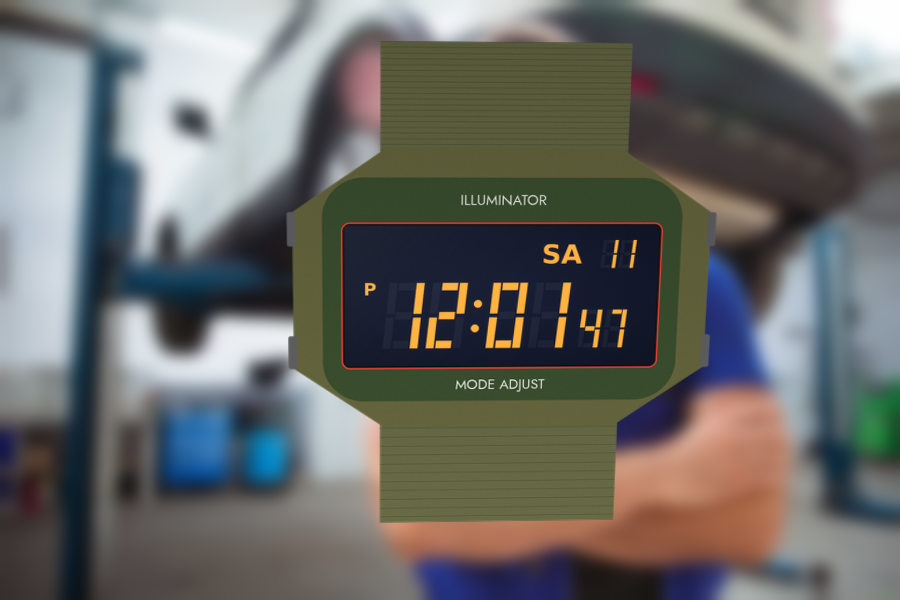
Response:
12.01.47
